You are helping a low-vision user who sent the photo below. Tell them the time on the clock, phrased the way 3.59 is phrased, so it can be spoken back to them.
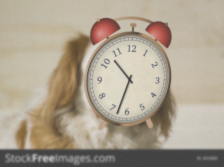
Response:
10.33
